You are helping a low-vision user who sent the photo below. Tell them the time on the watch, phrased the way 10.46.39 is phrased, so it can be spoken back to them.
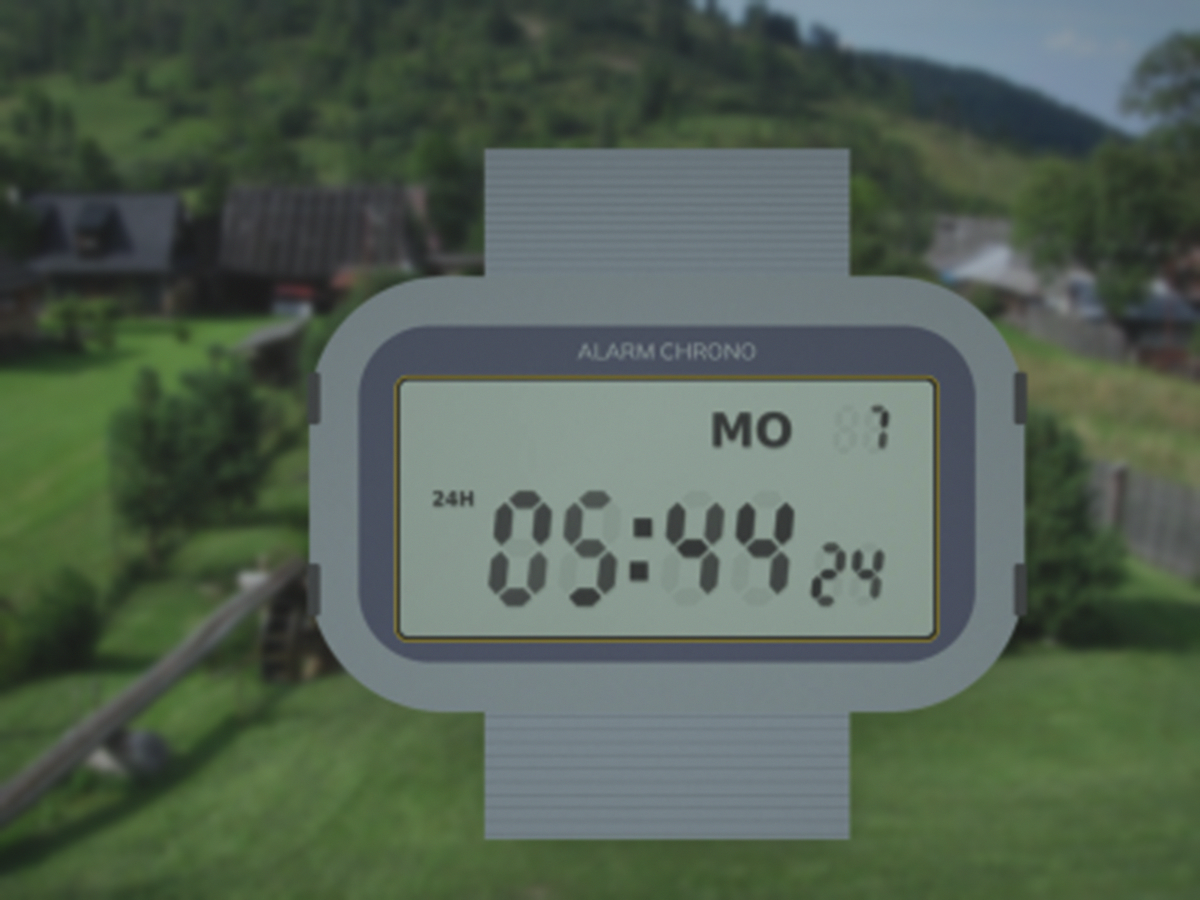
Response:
5.44.24
